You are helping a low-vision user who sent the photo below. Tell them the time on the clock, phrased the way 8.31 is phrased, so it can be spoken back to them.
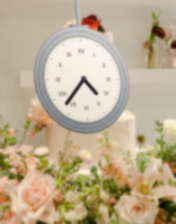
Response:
4.37
